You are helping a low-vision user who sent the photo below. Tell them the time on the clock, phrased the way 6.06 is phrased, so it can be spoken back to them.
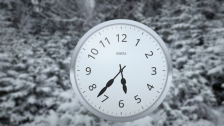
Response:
5.37
